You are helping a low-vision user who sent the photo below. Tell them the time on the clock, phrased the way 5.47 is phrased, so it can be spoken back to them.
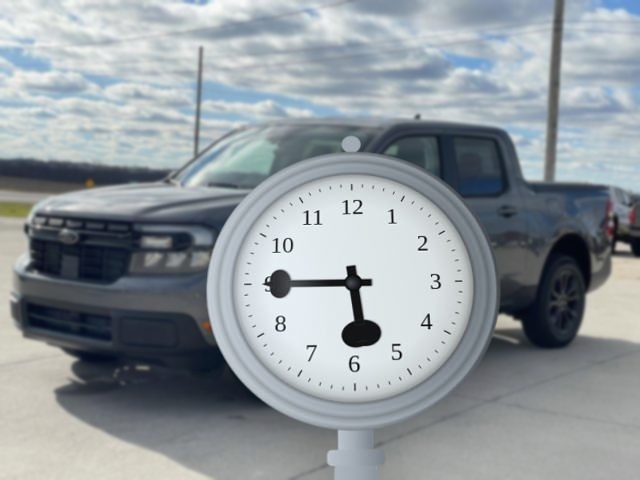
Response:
5.45
